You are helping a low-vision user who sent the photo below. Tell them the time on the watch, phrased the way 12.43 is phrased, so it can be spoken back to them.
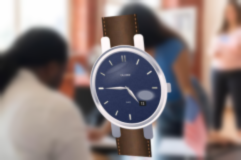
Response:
4.45
